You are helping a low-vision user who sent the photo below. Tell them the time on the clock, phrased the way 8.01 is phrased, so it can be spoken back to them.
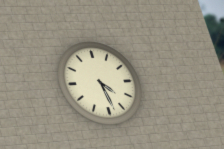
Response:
4.28
